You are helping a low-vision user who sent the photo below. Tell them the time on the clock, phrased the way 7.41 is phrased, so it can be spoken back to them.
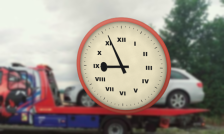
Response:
8.56
